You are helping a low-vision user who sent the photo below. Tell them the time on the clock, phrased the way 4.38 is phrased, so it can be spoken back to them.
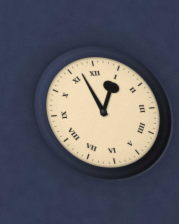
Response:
12.57
